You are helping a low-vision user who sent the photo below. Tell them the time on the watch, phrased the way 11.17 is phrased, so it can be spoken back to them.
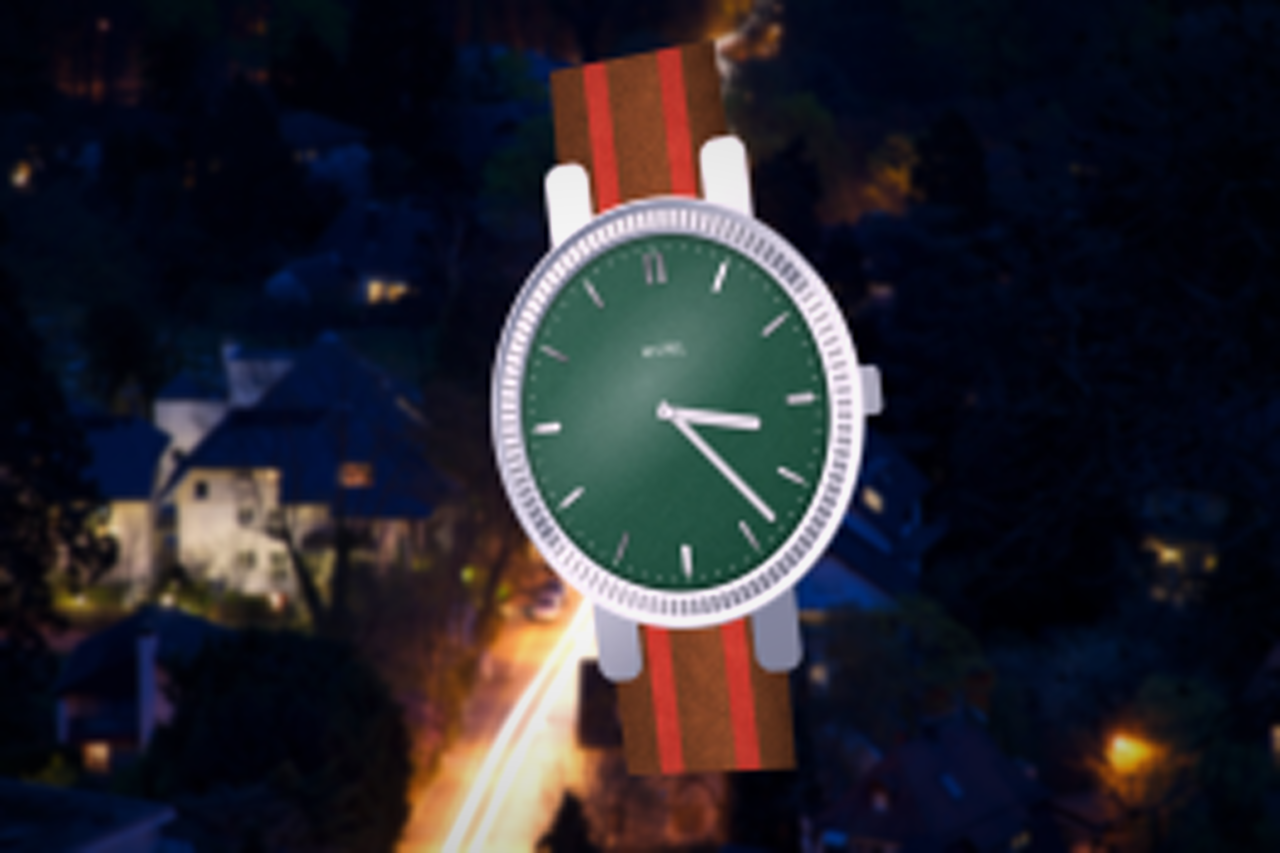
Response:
3.23
